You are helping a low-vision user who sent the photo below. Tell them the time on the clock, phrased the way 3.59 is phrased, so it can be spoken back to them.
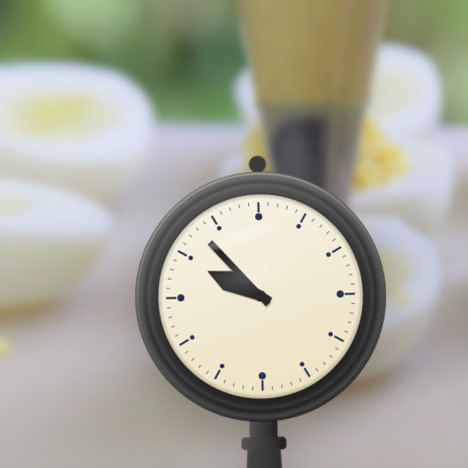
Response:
9.53
